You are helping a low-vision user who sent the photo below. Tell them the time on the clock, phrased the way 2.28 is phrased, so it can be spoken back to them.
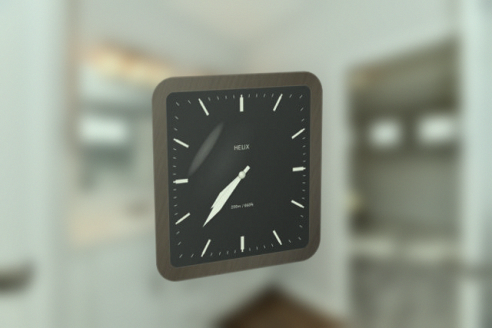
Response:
7.37
